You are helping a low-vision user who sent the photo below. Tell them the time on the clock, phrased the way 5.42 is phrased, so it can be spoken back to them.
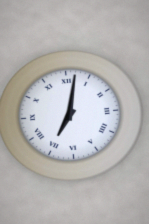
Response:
7.02
